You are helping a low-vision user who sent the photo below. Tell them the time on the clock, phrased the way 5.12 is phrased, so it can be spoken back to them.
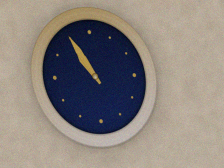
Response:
10.55
